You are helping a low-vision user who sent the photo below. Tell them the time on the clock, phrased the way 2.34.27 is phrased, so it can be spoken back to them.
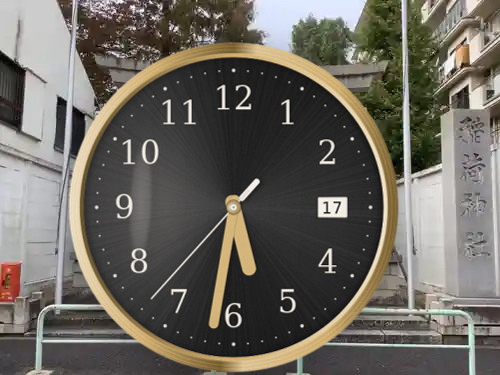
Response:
5.31.37
